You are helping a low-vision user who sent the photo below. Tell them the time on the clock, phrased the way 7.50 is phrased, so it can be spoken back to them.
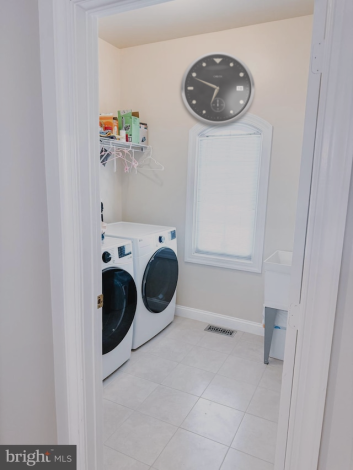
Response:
6.49
